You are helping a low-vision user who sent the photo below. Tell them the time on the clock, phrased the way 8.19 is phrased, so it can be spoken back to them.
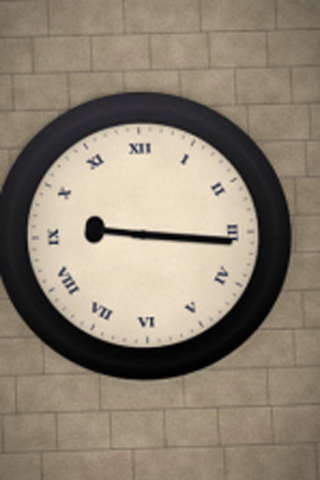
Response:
9.16
